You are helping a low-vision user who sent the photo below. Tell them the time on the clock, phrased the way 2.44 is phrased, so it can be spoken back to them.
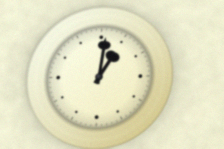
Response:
1.01
